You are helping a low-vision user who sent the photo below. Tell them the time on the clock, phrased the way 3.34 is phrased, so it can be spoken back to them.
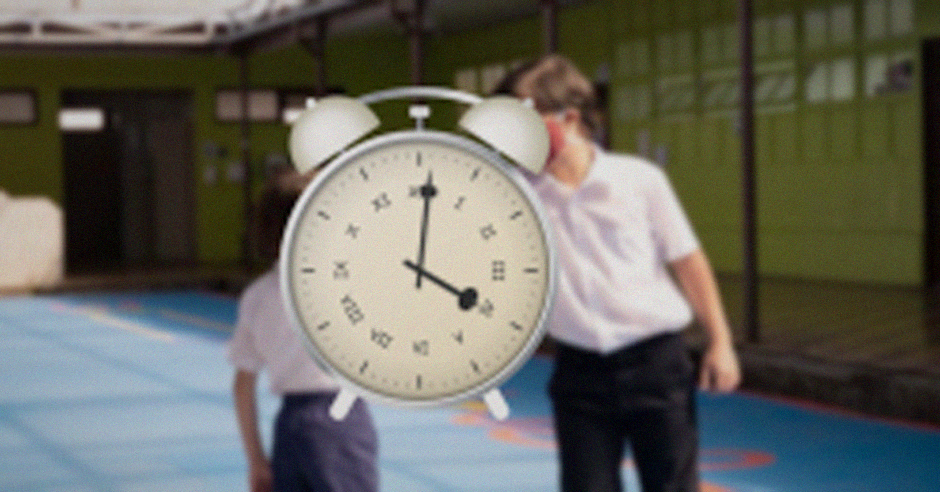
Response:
4.01
